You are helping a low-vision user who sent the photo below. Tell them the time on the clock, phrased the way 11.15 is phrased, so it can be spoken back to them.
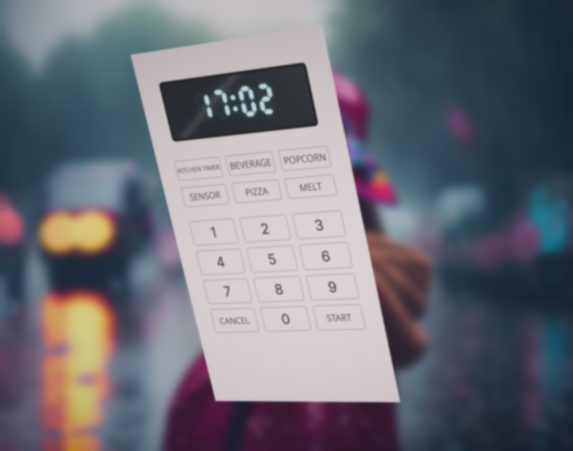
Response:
17.02
